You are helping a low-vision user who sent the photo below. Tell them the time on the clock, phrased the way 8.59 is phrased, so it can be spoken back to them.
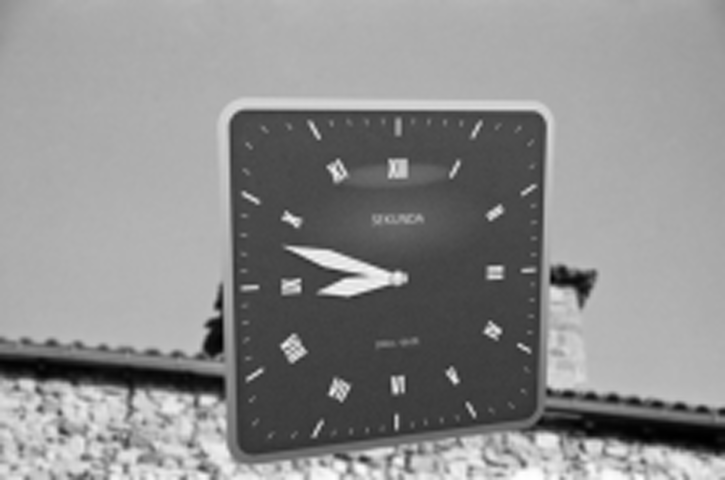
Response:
8.48
